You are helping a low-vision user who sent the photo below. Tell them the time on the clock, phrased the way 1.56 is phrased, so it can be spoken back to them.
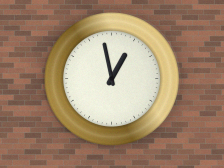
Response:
12.58
